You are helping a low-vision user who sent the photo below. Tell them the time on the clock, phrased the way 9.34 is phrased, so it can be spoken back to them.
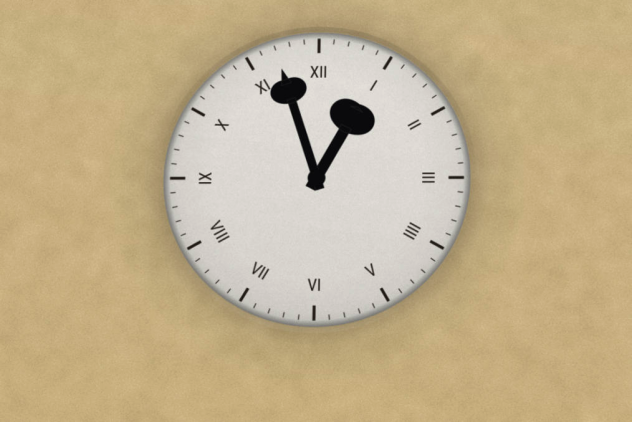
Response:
12.57
